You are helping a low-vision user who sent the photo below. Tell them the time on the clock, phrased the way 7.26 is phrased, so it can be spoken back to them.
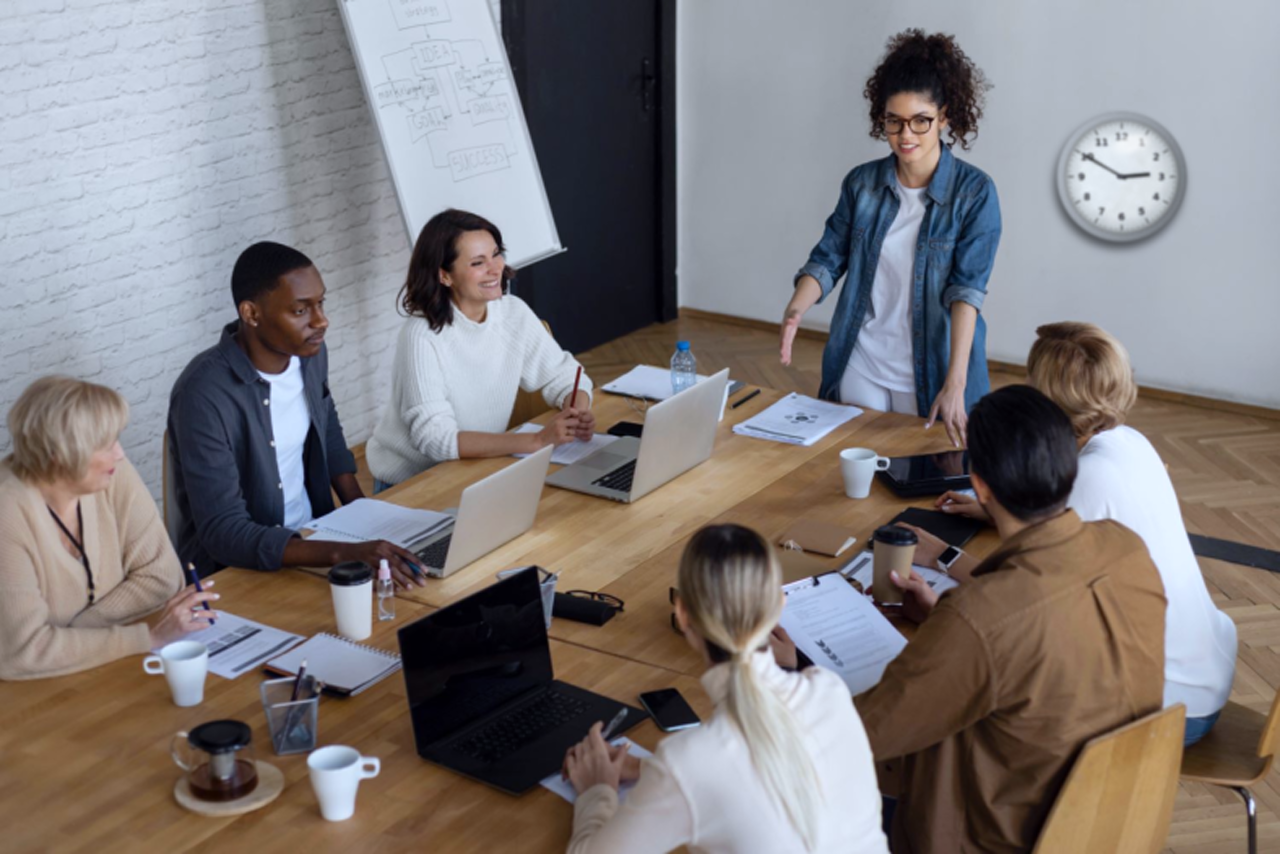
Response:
2.50
